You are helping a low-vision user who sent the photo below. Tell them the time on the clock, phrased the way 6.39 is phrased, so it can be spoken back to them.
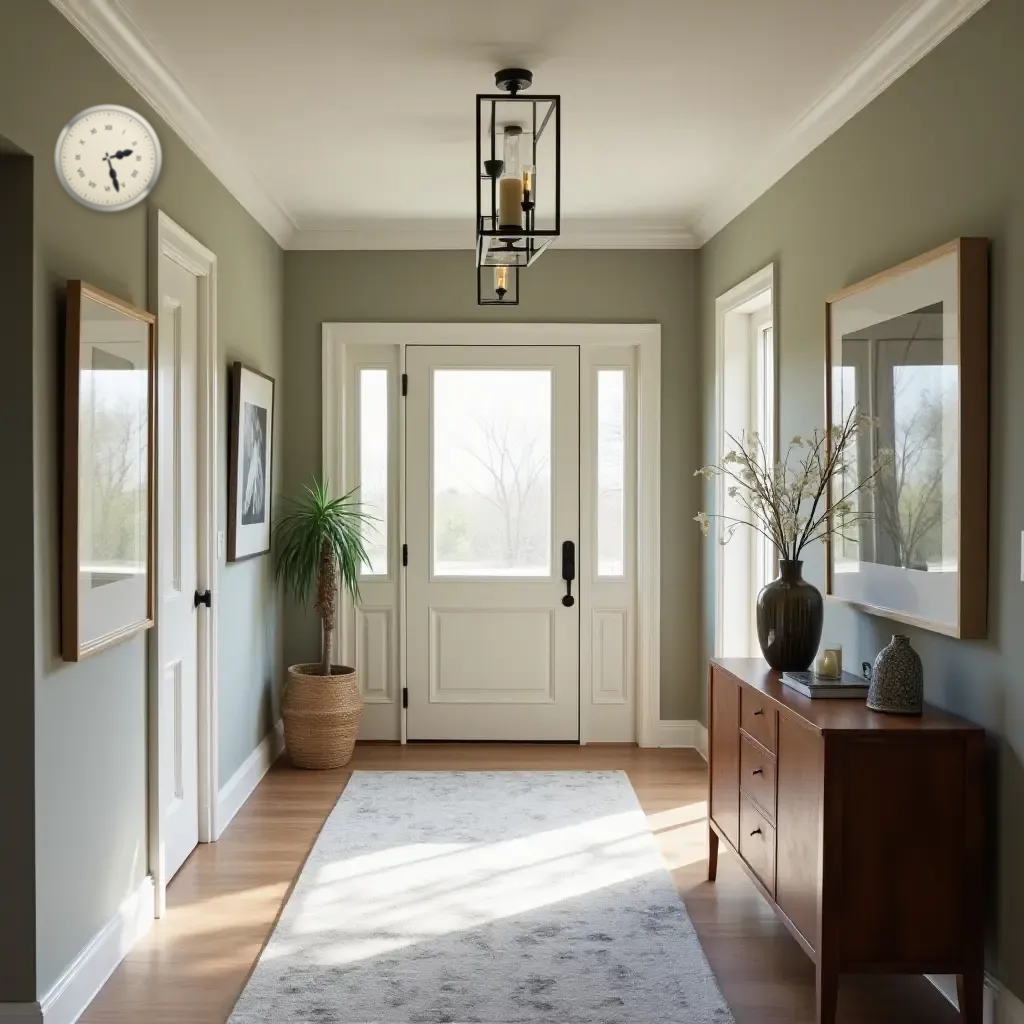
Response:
2.27
